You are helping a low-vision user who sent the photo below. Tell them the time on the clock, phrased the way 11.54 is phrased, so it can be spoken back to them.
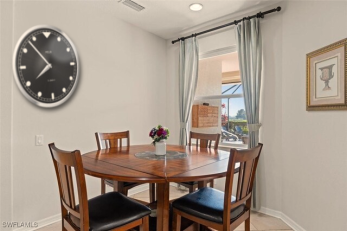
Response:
7.53
